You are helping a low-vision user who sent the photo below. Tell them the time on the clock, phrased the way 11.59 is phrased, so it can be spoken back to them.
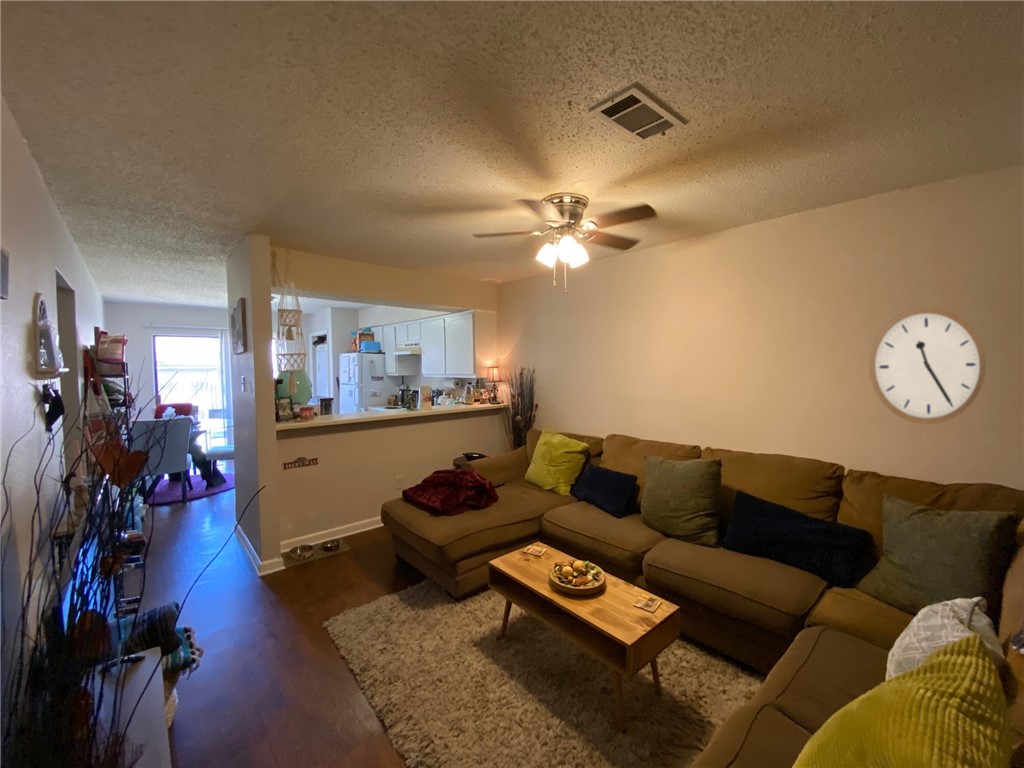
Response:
11.25
